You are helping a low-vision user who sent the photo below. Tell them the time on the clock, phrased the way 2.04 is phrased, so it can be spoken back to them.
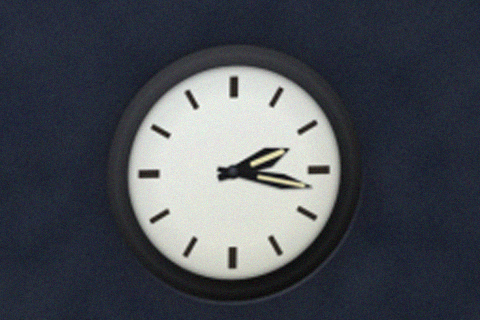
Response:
2.17
